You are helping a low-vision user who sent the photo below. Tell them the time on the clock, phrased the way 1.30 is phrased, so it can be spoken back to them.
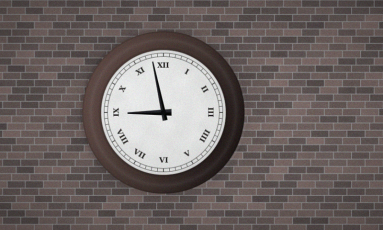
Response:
8.58
